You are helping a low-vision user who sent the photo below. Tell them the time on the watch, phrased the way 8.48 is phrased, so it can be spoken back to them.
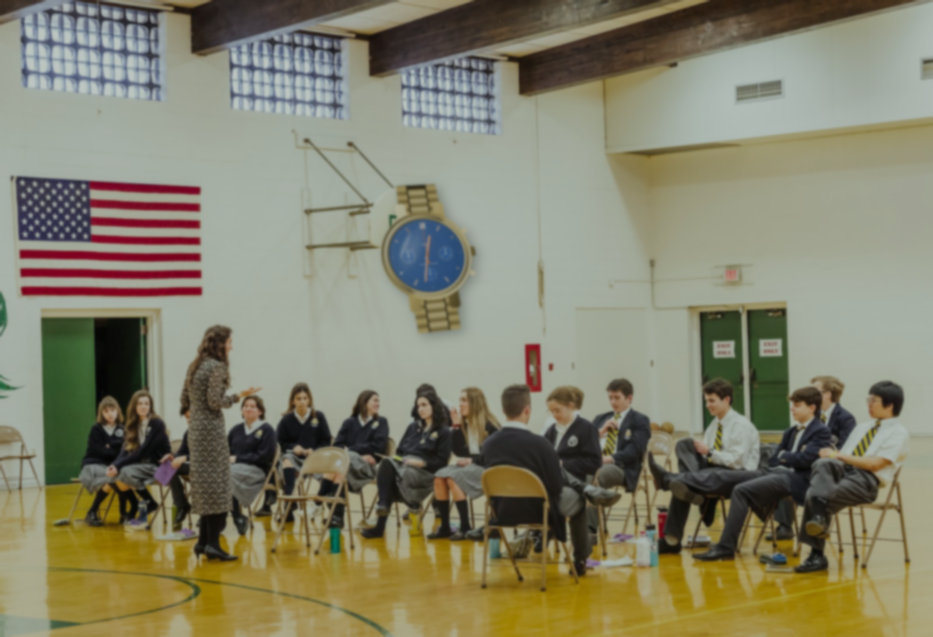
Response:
12.32
